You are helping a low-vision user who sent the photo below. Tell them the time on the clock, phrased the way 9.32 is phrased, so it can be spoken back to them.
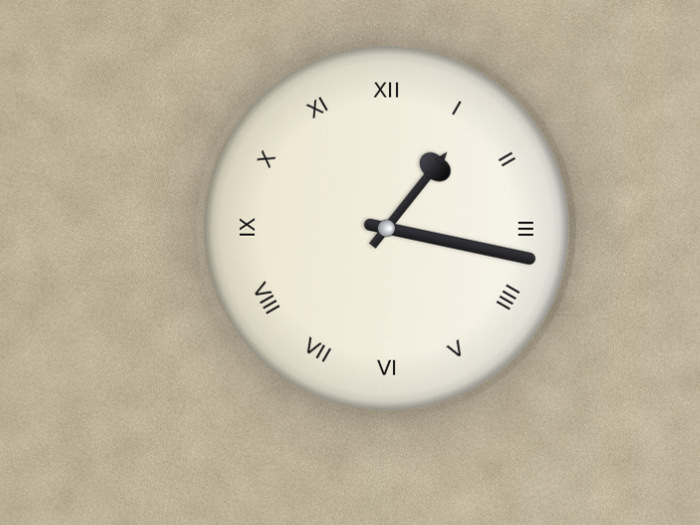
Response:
1.17
